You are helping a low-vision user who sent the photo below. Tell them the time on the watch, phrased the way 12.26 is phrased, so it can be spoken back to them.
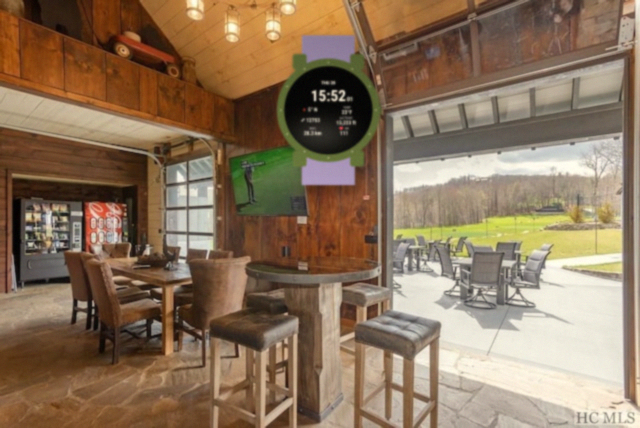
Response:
15.52
